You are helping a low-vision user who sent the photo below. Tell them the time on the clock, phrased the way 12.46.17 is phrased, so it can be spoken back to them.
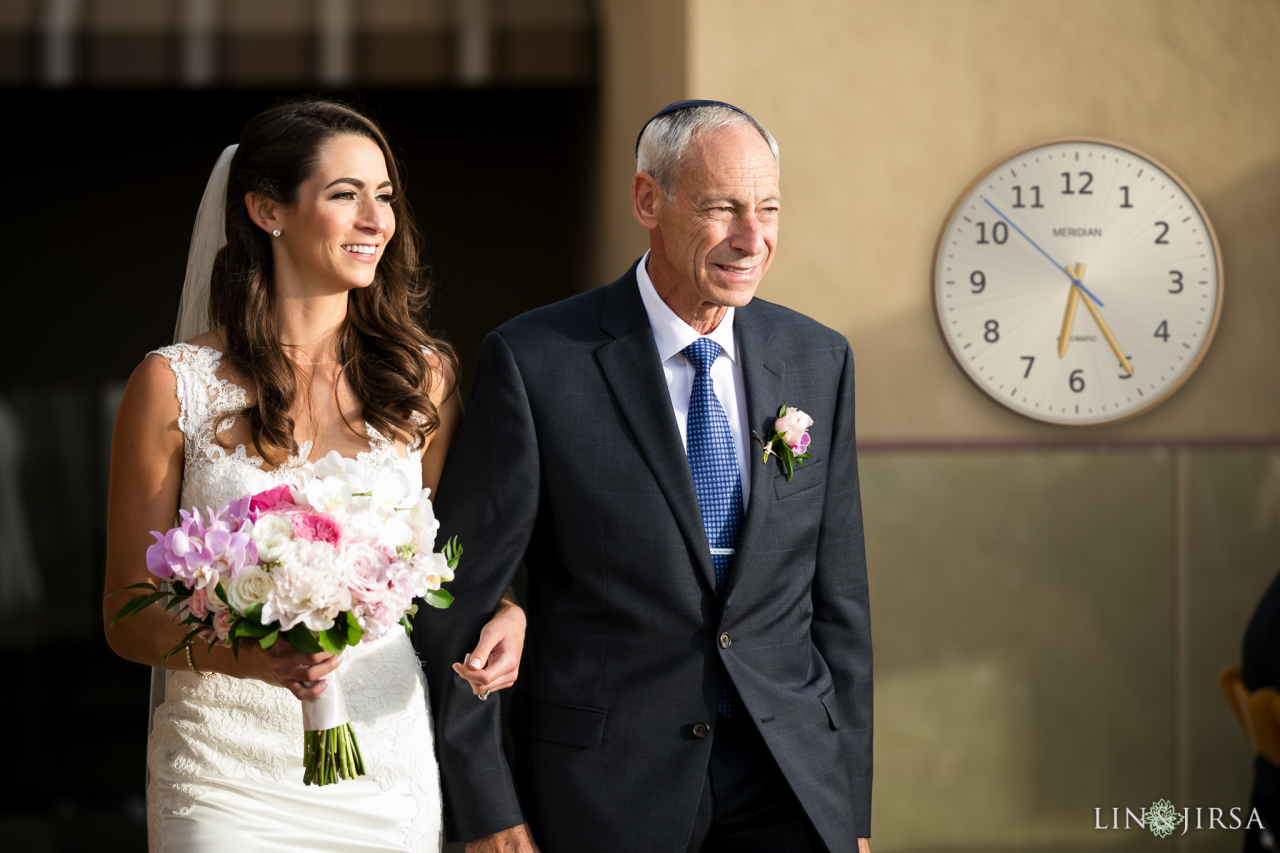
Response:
6.24.52
